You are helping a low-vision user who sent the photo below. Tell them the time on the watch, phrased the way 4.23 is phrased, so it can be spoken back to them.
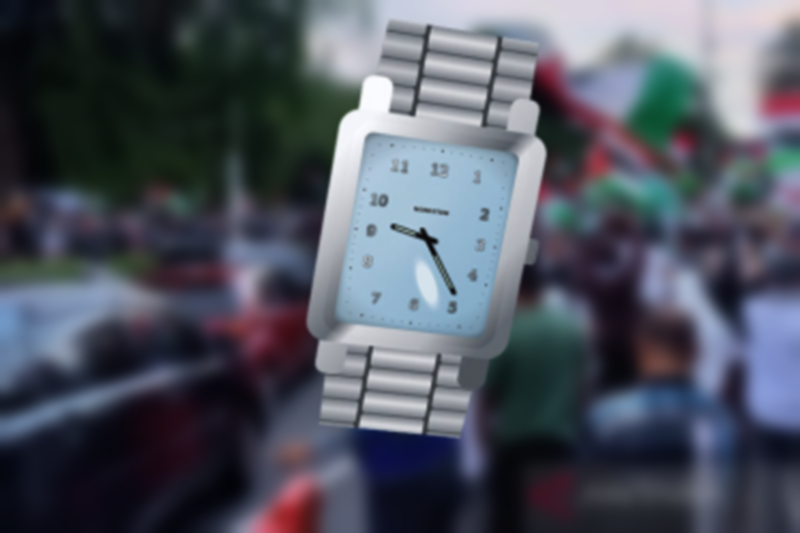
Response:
9.24
